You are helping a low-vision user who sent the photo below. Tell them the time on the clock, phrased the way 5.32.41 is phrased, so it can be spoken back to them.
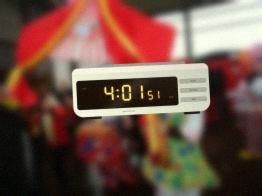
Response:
4.01.51
